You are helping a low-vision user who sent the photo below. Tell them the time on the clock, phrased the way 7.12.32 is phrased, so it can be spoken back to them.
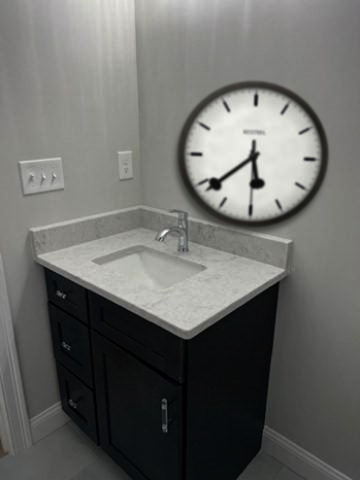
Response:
5.38.30
